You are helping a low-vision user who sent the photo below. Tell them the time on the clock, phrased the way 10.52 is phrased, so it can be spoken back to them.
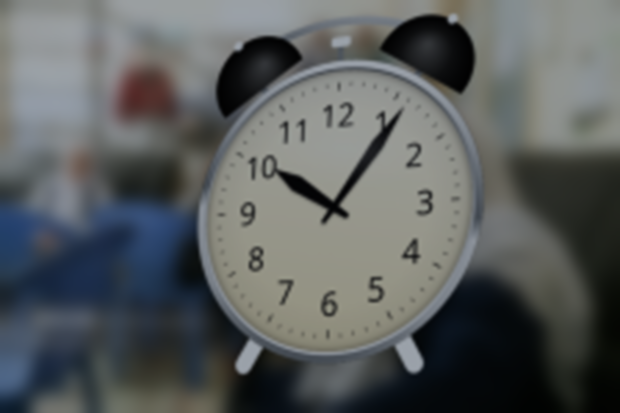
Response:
10.06
